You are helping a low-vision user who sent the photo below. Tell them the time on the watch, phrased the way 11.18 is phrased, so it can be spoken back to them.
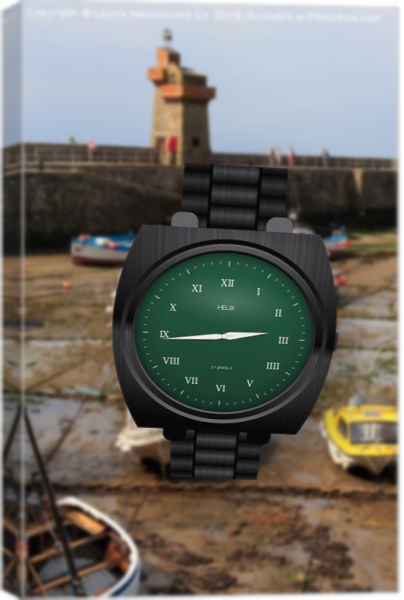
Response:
2.44
